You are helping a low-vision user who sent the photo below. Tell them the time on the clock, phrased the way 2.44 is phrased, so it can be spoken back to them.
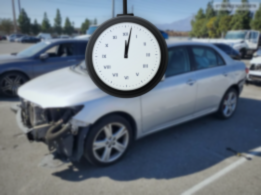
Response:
12.02
